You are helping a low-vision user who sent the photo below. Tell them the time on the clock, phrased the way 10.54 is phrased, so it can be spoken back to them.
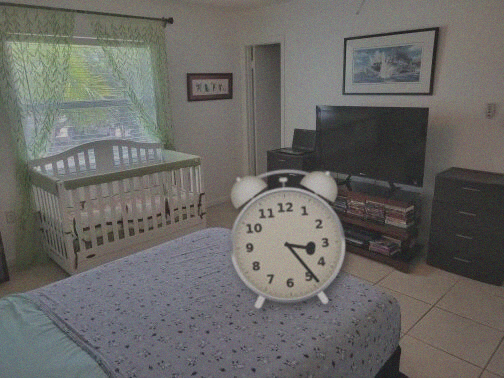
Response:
3.24
